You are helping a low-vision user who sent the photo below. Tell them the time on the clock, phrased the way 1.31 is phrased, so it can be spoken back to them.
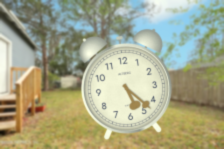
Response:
5.23
